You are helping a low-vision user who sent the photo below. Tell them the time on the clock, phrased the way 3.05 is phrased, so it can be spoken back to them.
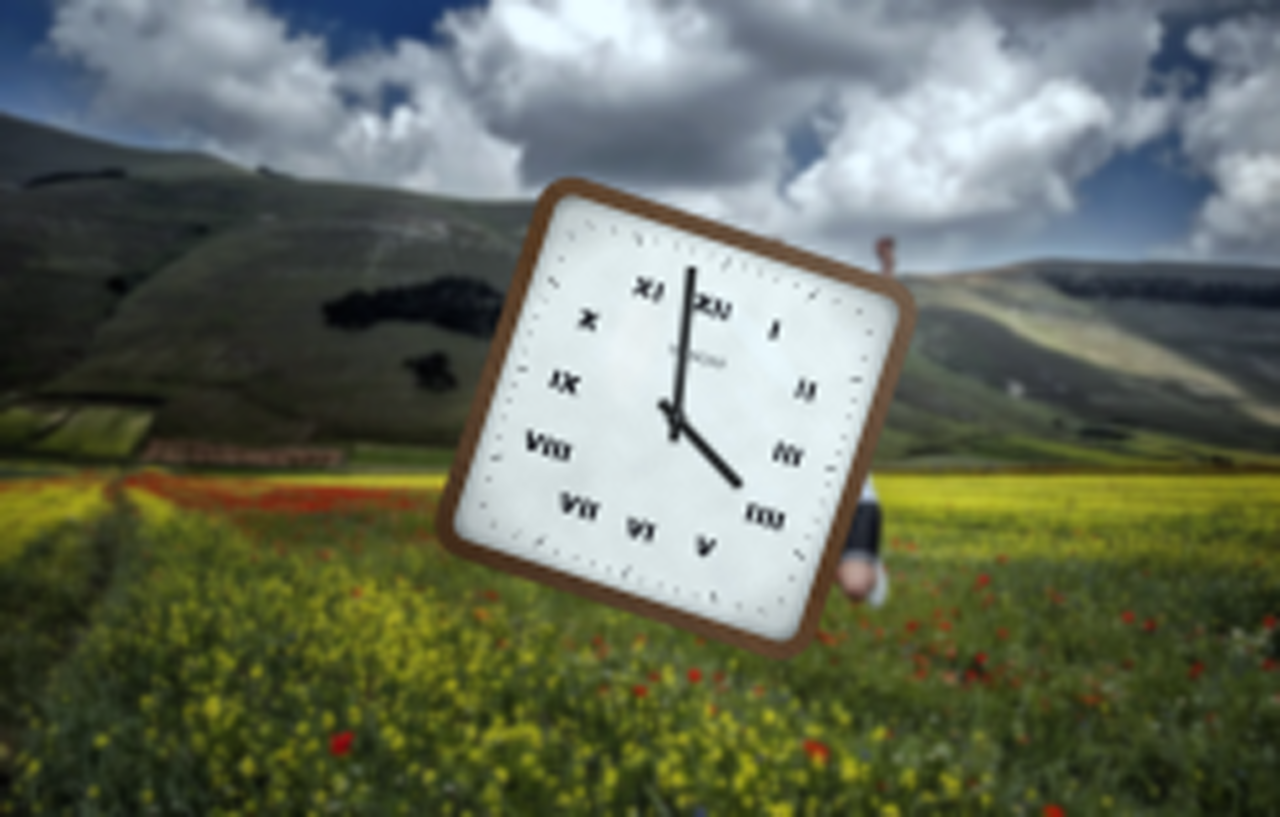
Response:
3.58
